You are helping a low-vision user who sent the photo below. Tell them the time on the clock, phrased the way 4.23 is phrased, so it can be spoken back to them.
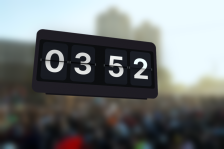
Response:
3.52
